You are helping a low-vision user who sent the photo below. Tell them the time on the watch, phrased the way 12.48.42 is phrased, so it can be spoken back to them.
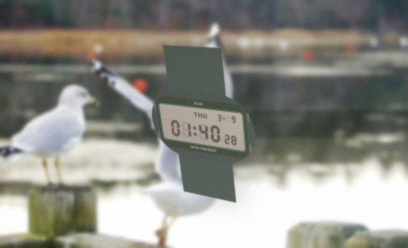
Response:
1.40.28
